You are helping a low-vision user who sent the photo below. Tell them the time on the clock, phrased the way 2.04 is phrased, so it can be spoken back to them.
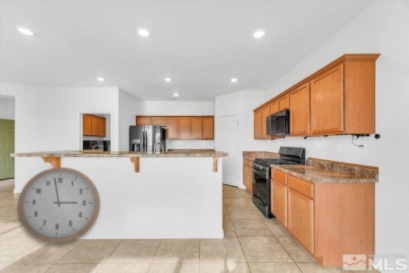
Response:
2.58
